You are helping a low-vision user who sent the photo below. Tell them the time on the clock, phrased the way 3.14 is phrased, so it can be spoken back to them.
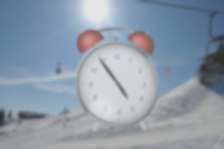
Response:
4.54
